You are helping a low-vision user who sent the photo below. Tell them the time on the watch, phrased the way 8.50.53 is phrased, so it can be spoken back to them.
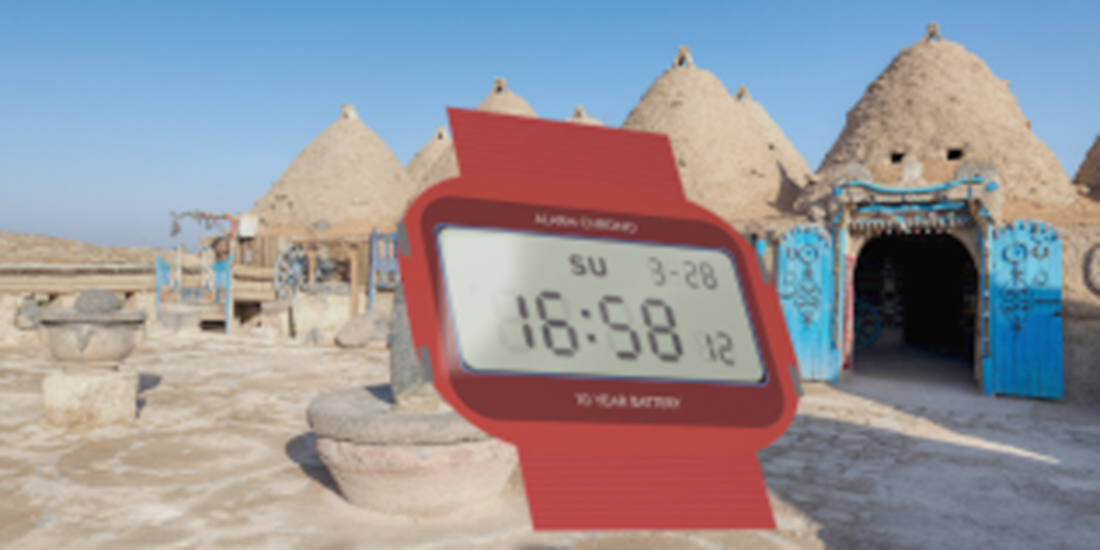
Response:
16.58.12
